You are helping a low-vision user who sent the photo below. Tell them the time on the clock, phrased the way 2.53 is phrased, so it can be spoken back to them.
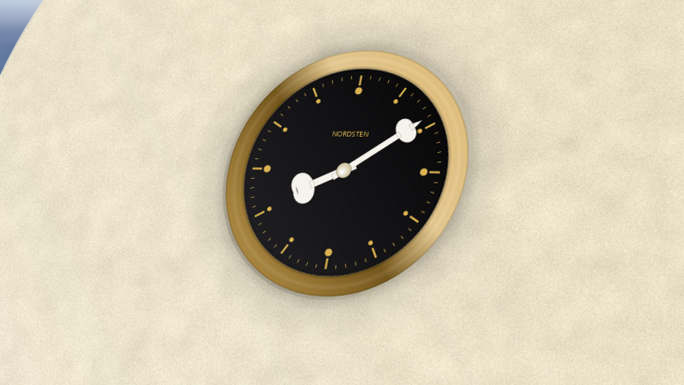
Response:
8.09
